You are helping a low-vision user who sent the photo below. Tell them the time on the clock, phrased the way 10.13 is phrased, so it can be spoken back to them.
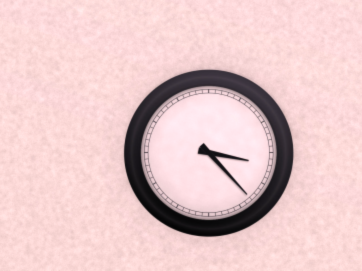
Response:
3.23
